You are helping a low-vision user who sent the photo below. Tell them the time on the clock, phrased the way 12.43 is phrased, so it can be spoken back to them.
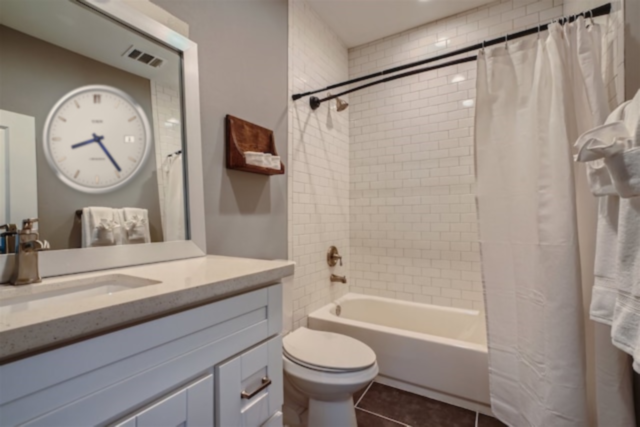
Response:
8.24
